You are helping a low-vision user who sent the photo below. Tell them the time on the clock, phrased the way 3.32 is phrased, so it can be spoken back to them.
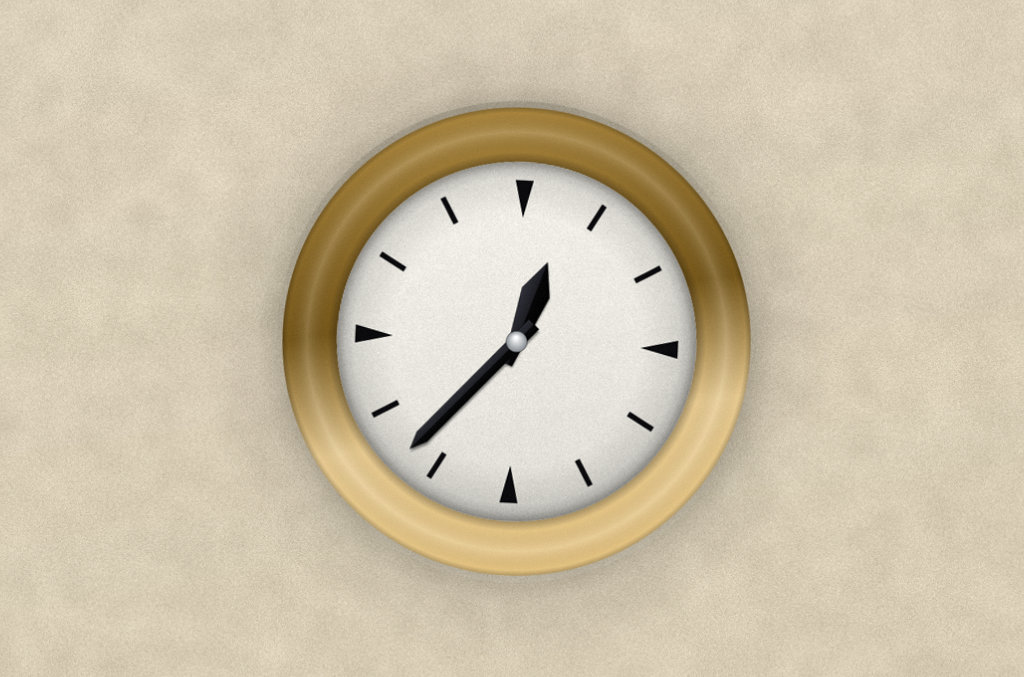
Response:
12.37
